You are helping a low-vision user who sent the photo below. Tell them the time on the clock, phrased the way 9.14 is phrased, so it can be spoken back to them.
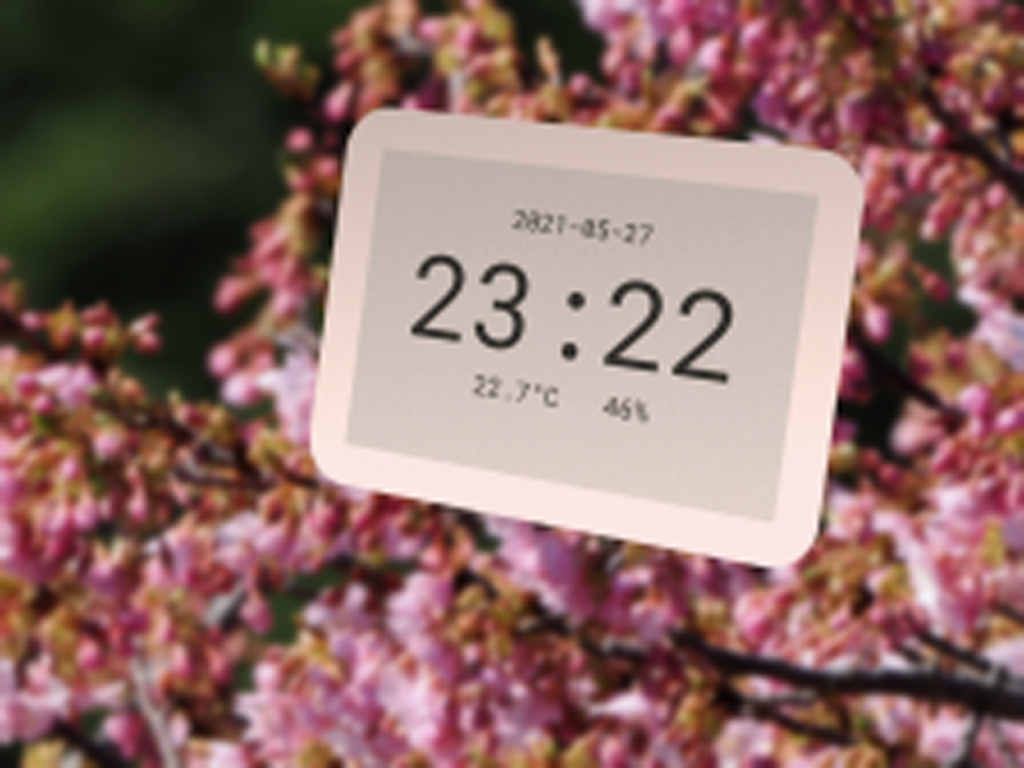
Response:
23.22
